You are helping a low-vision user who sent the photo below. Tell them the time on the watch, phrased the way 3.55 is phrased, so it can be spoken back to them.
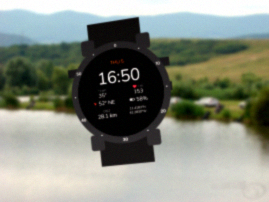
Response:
16.50
